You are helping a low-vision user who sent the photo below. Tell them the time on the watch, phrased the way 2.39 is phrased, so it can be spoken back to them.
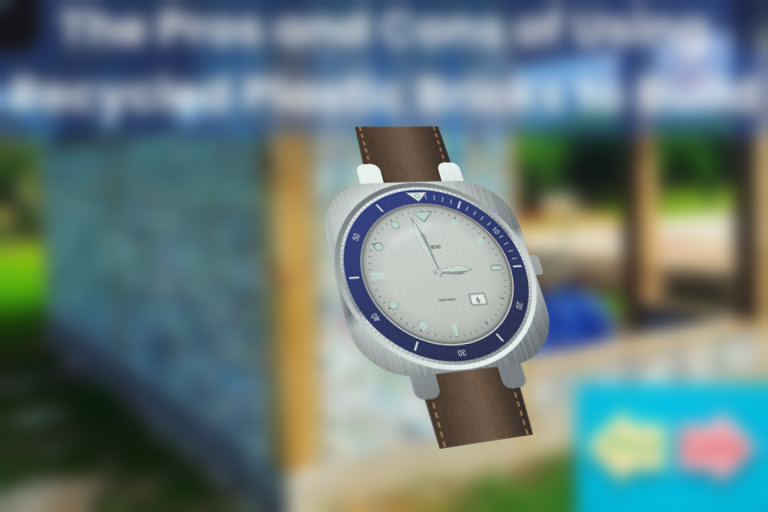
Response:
2.58
